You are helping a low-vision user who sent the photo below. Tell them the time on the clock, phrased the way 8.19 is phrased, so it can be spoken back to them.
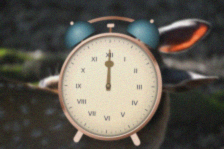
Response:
12.00
